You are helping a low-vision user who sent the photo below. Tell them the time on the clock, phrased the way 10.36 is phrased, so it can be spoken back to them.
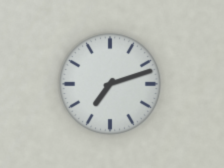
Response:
7.12
